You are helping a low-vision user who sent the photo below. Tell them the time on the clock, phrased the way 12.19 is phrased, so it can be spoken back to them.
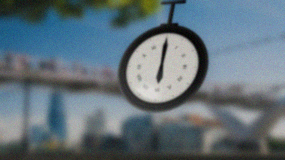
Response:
6.00
